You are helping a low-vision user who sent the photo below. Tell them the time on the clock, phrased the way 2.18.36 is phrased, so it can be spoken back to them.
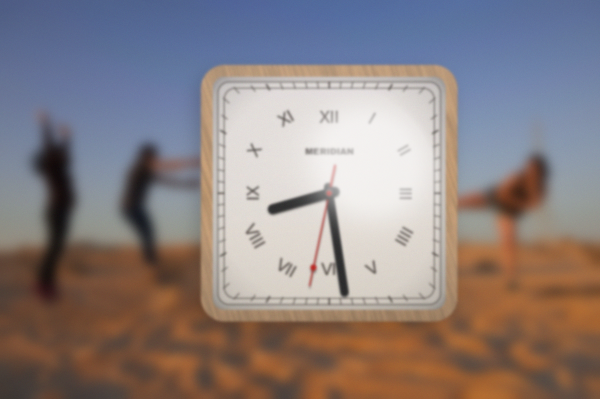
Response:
8.28.32
